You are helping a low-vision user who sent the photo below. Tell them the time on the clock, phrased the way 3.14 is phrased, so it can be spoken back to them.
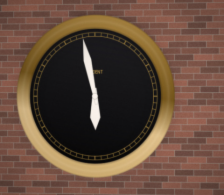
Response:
5.58
